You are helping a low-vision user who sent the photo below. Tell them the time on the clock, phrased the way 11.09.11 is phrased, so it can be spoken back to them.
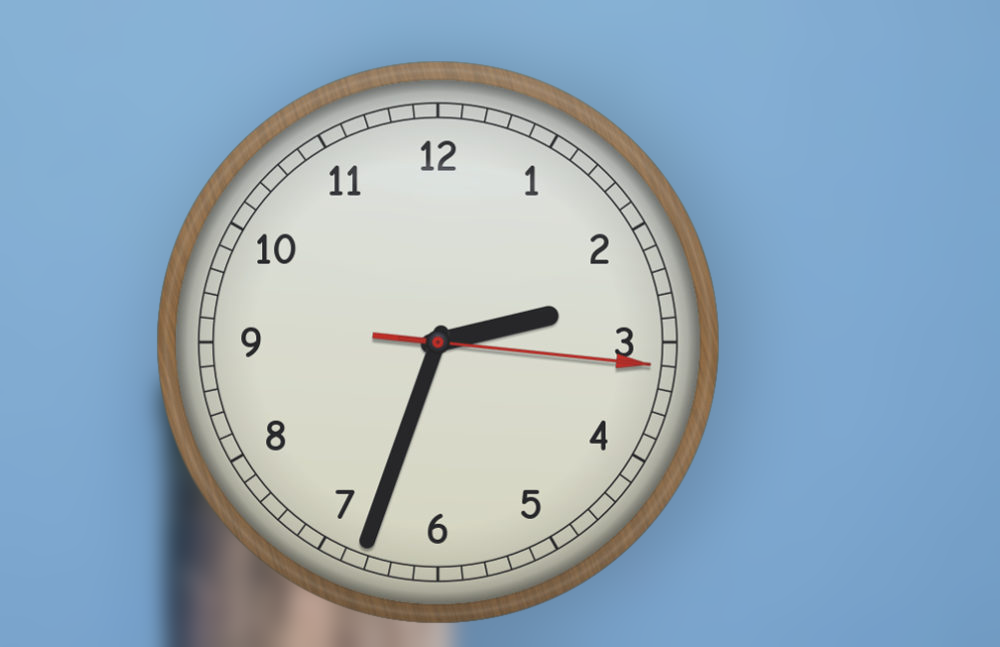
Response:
2.33.16
